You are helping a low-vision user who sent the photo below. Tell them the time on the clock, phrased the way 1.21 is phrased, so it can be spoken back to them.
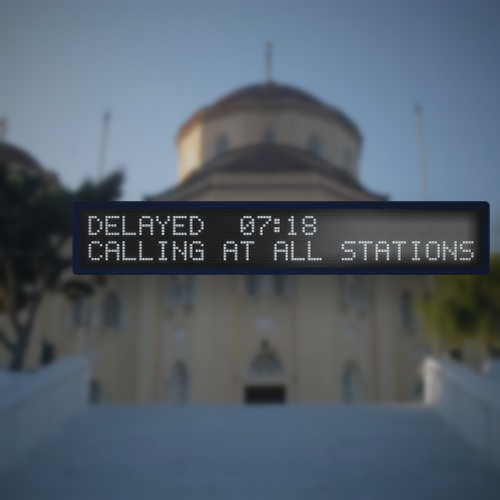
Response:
7.18
